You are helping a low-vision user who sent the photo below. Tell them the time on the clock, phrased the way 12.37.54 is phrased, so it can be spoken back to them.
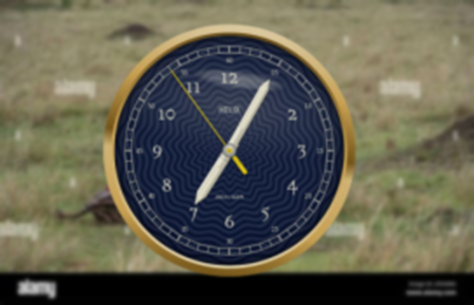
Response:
7.04.54
